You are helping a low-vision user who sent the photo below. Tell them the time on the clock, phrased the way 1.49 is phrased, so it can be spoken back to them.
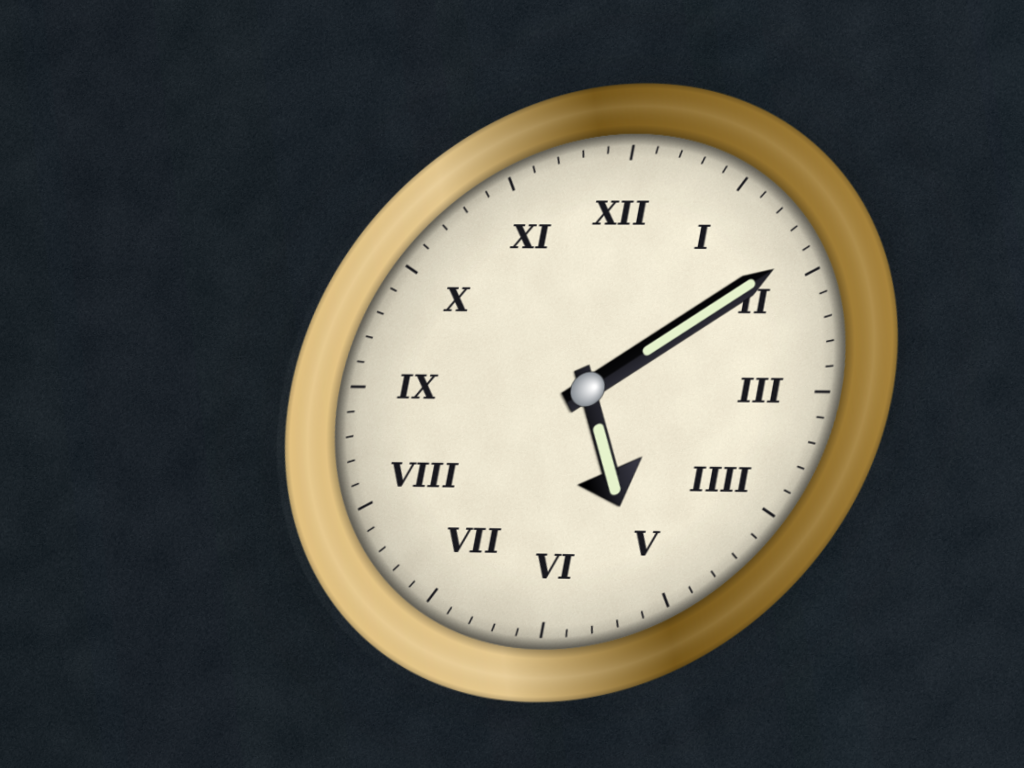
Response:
5.09
